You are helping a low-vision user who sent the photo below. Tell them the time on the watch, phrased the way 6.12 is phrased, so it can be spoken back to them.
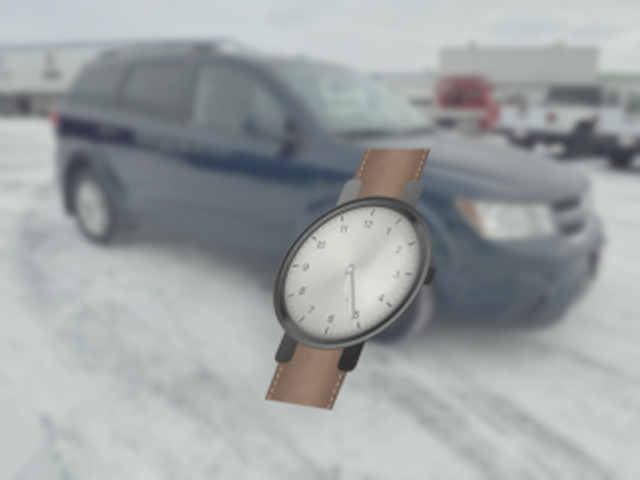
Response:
5.26
